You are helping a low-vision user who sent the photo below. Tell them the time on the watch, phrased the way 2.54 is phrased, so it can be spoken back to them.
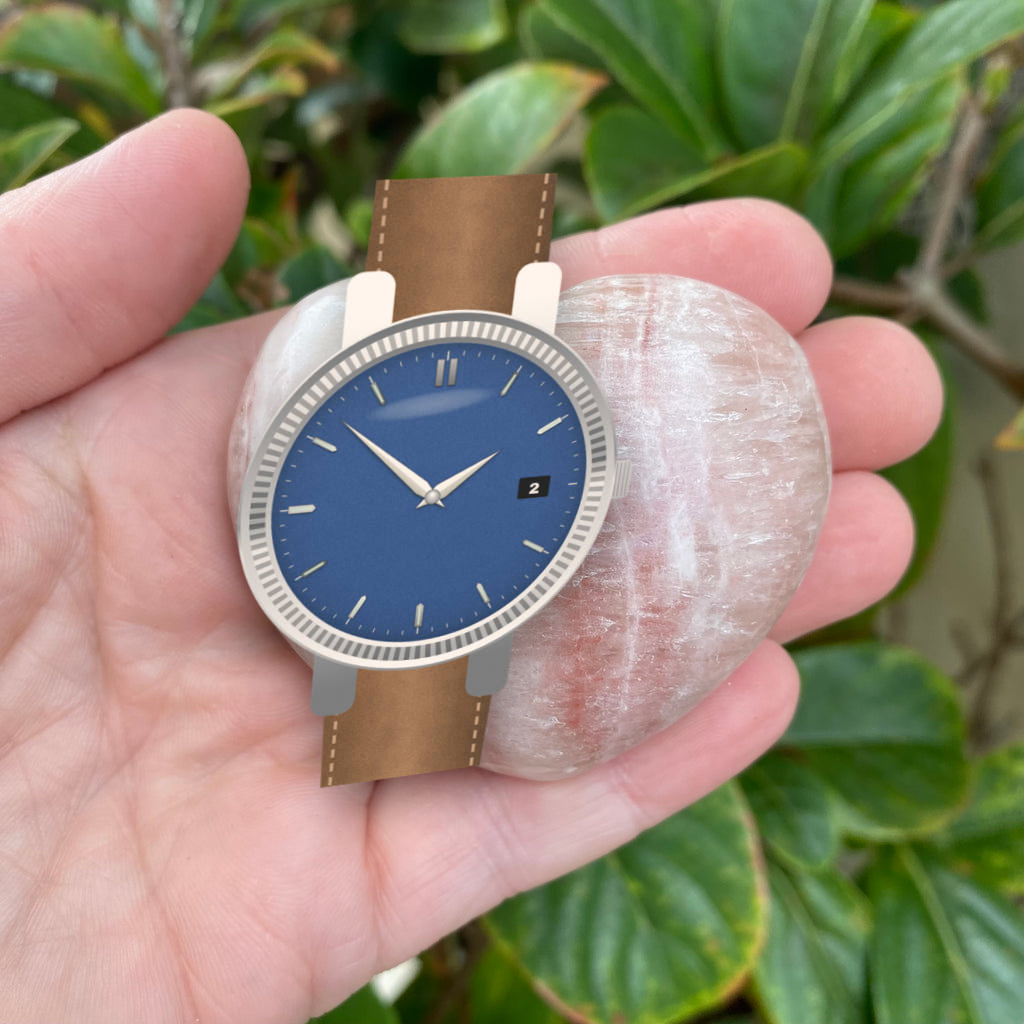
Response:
1.52
